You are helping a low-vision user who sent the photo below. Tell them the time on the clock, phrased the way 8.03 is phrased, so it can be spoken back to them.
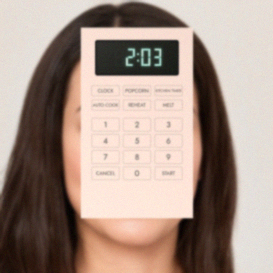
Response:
2.03
